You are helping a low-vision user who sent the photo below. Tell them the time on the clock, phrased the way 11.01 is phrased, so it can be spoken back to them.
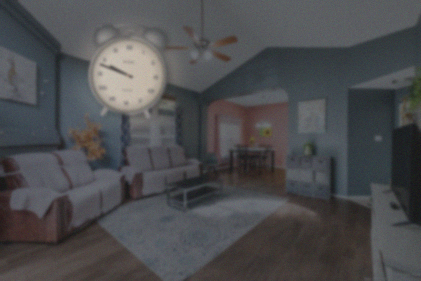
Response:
9.48
